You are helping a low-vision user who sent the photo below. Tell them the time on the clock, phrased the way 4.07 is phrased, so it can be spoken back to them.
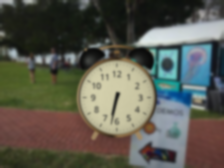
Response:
6.32
